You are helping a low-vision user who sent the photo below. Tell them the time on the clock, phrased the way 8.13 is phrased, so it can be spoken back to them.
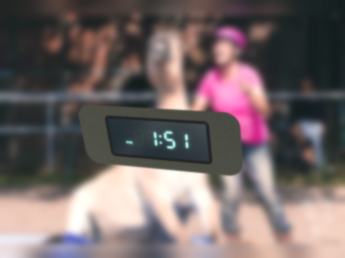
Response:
1.51
